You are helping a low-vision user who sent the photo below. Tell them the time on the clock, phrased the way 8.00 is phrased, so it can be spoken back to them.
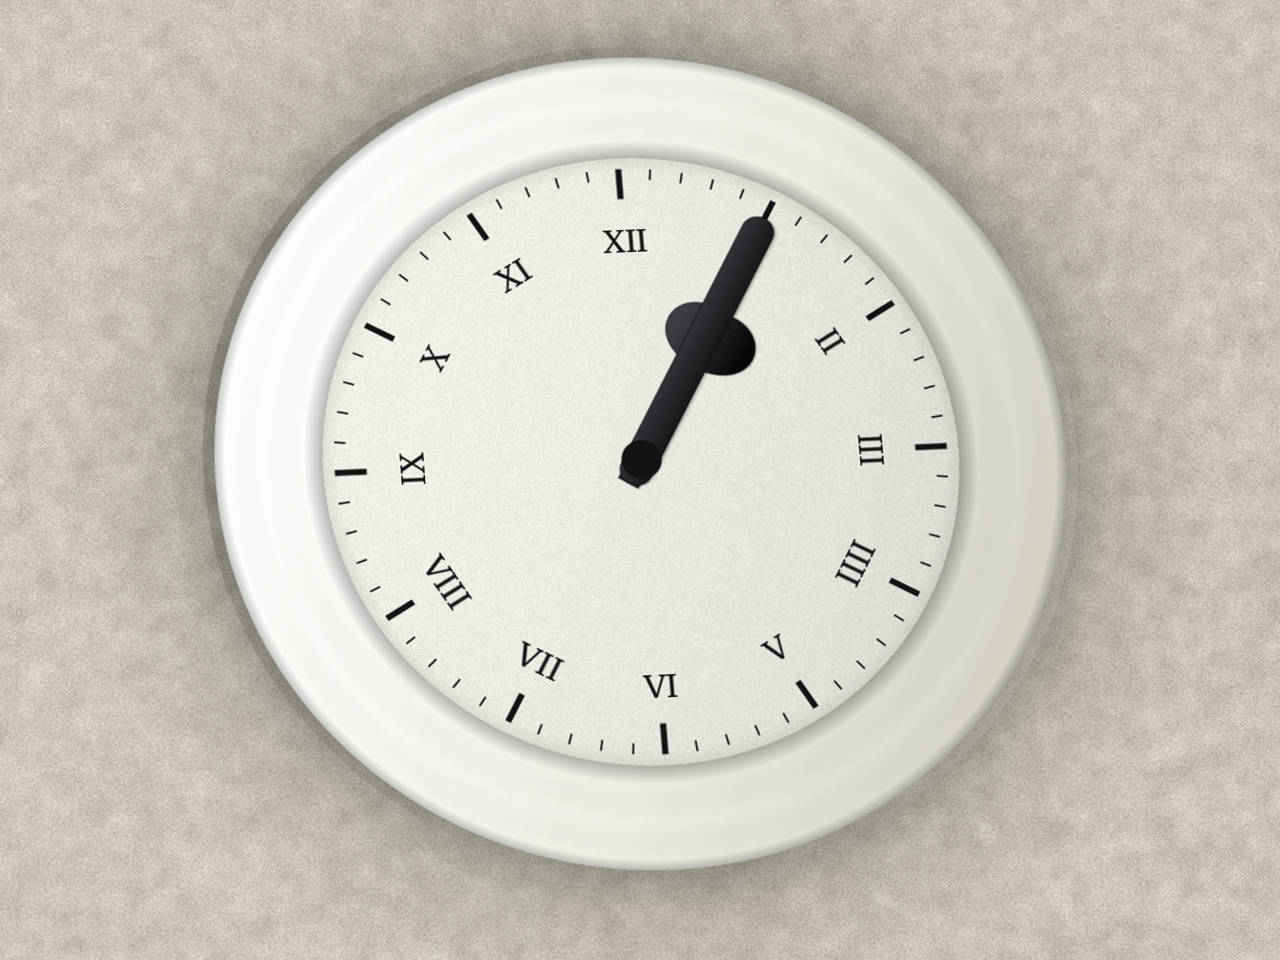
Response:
1.05
